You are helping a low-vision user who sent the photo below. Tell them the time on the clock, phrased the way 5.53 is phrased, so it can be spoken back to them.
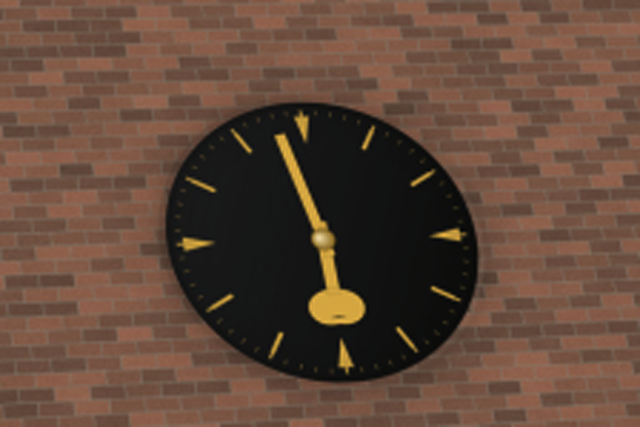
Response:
5.58
